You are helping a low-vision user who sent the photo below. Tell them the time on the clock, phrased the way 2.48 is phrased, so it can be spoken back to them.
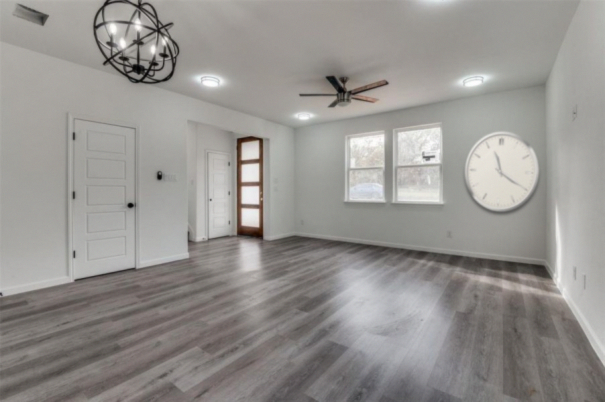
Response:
11.20
